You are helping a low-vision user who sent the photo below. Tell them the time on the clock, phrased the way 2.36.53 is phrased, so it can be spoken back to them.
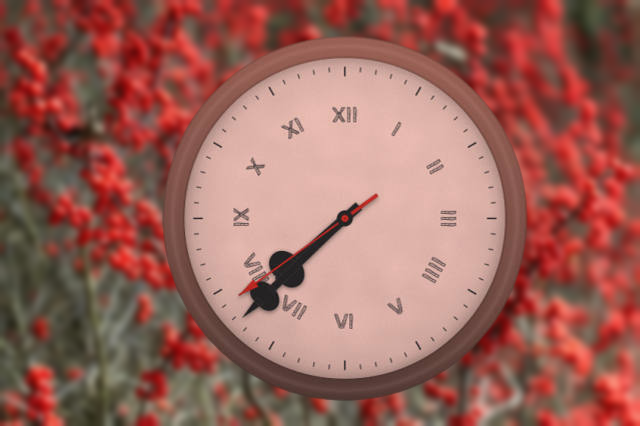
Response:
7.37.39
